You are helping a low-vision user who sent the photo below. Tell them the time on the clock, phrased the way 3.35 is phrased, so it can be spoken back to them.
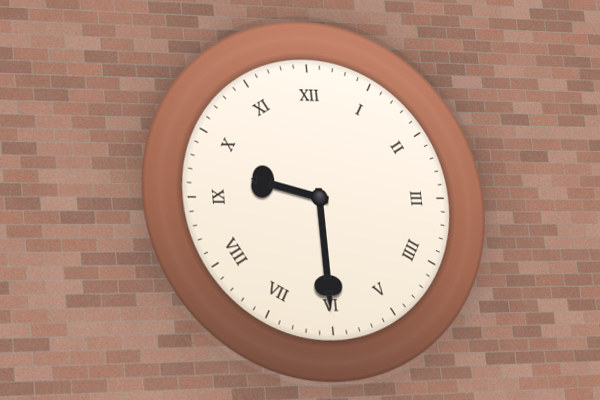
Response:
9.30
